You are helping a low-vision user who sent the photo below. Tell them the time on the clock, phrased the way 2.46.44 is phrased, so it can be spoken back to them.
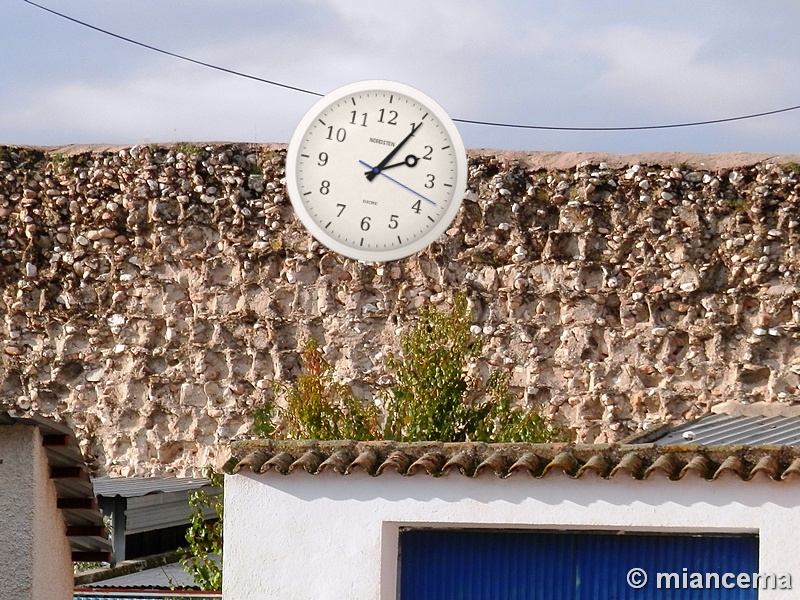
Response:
2.05.18
